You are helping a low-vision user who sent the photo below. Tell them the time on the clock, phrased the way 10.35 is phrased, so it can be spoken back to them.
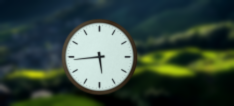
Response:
5.44
